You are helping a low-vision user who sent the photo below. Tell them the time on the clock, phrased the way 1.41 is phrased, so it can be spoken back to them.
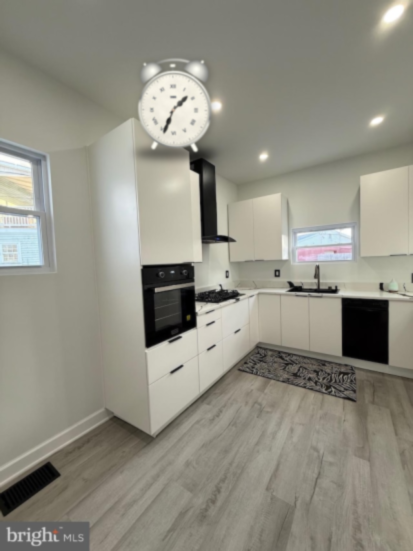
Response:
1.34
